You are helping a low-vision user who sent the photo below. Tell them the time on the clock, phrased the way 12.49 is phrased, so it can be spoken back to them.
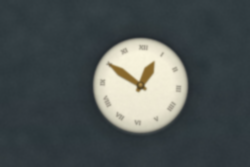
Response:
12.50
